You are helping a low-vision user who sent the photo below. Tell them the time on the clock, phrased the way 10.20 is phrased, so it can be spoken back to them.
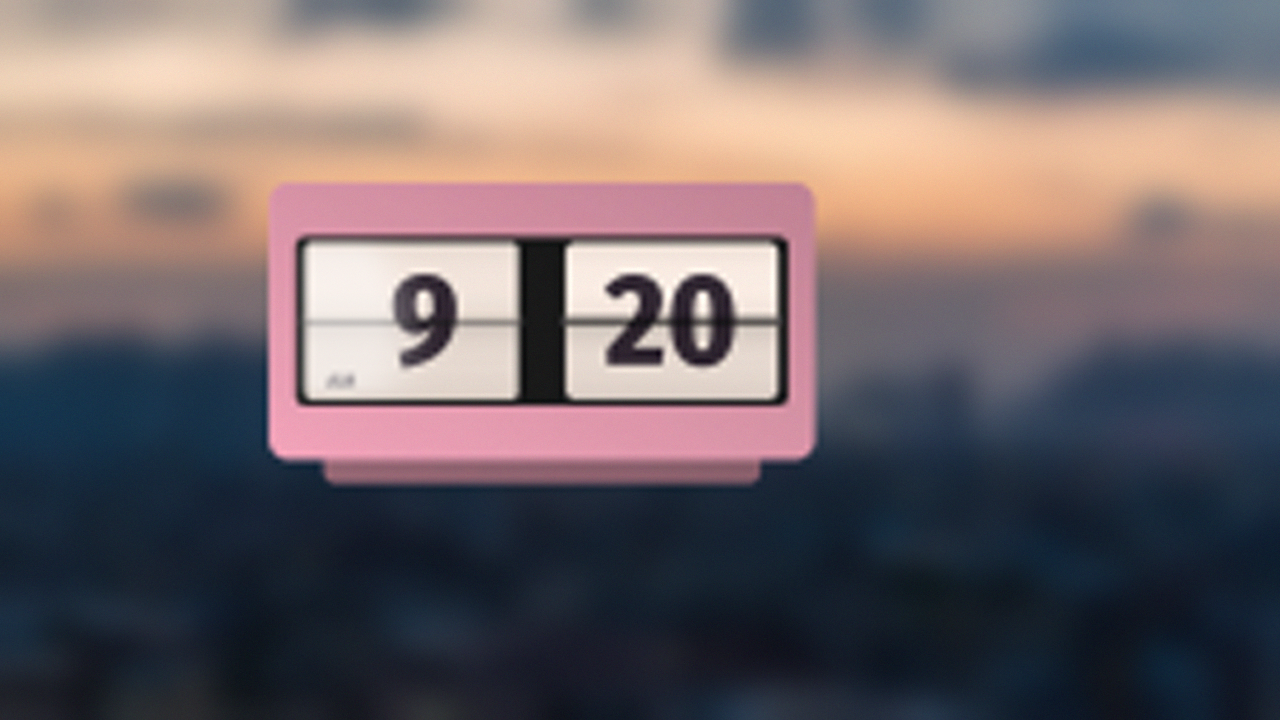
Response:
9.20
